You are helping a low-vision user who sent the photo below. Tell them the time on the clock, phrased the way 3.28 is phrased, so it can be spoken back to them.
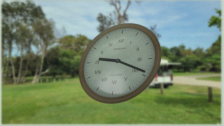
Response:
9.19
